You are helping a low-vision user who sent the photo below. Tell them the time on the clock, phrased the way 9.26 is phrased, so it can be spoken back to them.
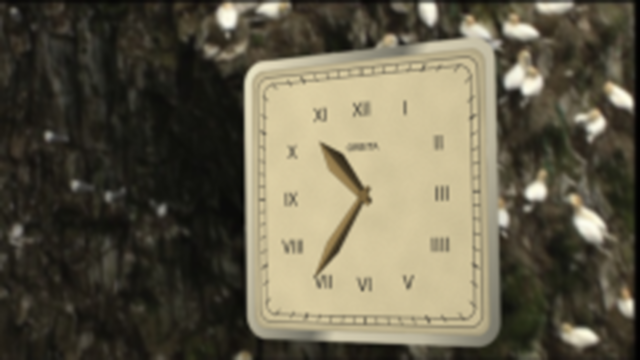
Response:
10.36
